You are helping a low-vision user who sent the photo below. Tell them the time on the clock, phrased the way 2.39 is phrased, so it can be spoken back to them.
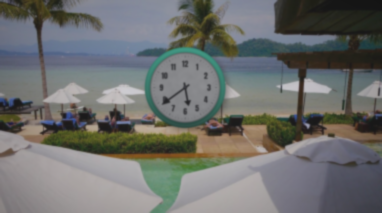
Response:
5.39
